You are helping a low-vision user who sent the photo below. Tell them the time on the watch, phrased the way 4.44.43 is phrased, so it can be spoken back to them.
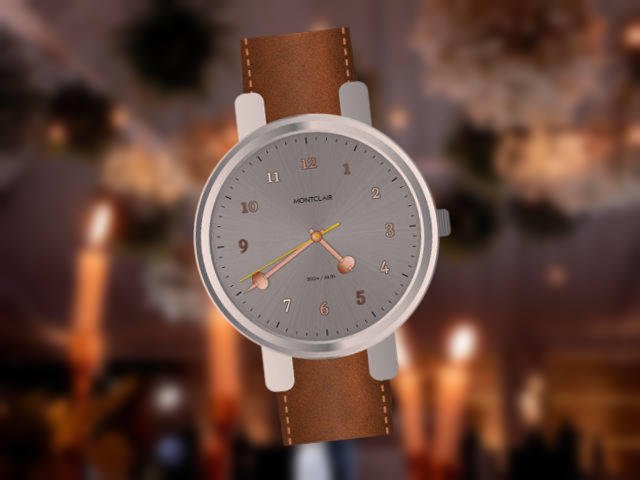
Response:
4.39.41
